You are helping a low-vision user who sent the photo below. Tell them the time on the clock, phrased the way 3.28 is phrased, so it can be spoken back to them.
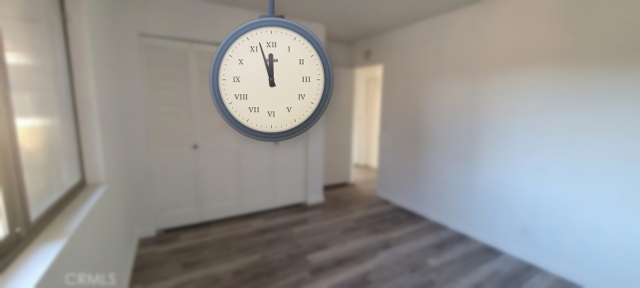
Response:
11.57
